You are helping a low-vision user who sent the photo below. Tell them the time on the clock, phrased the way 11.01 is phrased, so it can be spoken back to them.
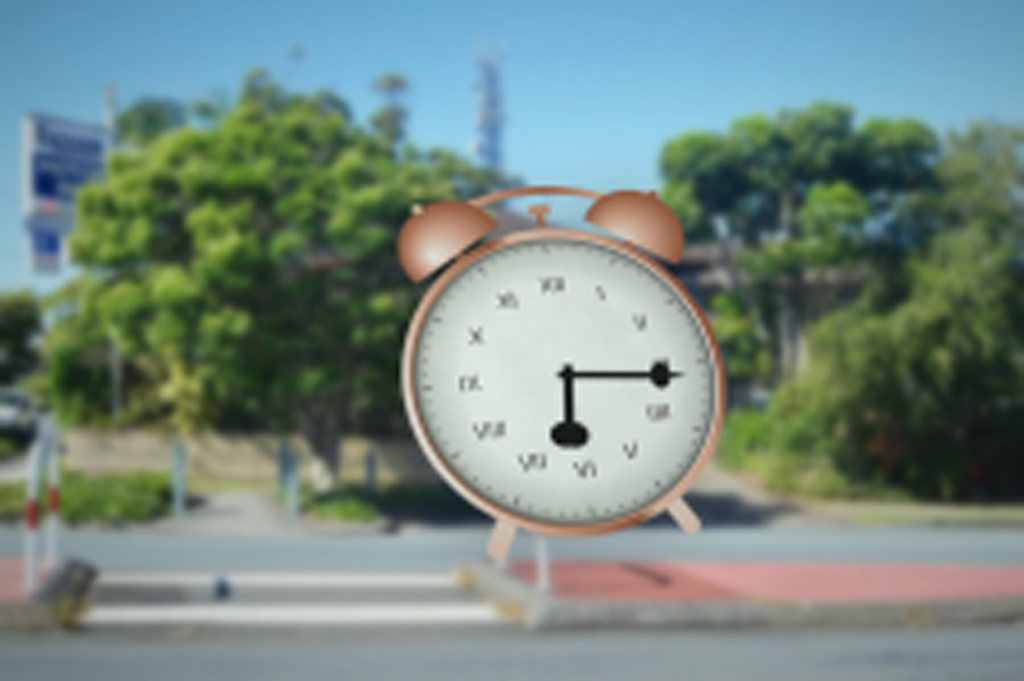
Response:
6.16
